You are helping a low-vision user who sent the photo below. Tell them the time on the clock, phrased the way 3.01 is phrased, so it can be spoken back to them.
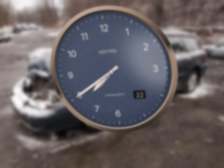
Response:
7.40
